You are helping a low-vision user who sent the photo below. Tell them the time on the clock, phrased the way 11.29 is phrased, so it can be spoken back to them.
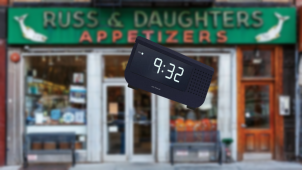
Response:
9.32
